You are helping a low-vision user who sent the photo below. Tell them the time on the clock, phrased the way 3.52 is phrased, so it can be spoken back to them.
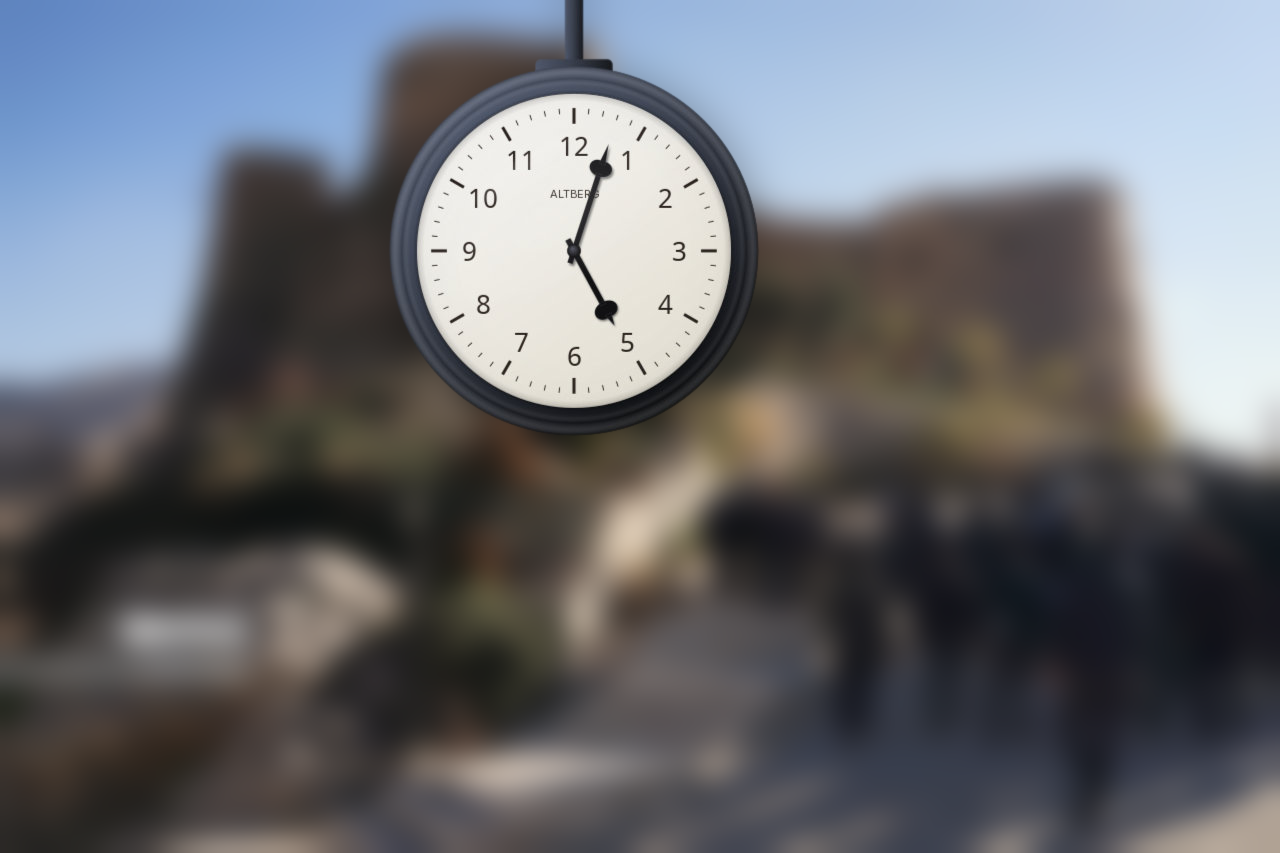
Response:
5.03
